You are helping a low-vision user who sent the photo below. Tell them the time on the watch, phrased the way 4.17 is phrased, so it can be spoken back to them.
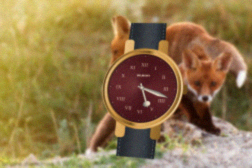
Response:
5.18
